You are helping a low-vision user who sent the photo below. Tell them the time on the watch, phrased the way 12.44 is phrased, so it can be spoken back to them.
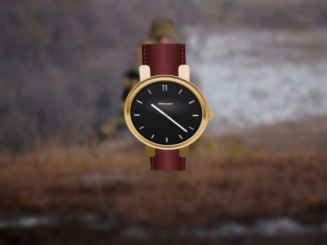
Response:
10.22
